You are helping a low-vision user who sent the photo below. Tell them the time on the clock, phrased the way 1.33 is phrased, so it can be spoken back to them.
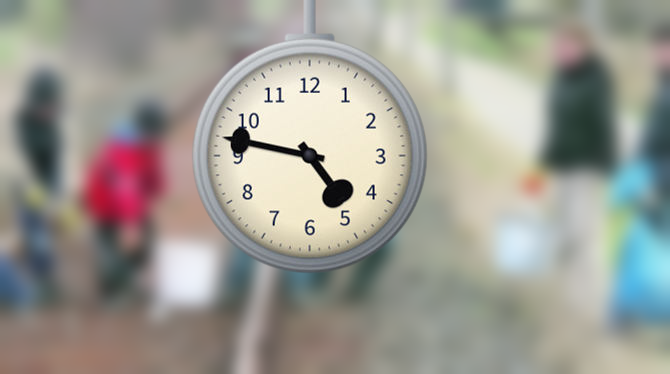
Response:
4.47
